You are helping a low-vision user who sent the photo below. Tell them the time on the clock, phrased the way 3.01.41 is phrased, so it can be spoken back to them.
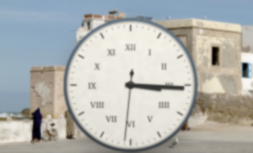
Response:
3.15.31
